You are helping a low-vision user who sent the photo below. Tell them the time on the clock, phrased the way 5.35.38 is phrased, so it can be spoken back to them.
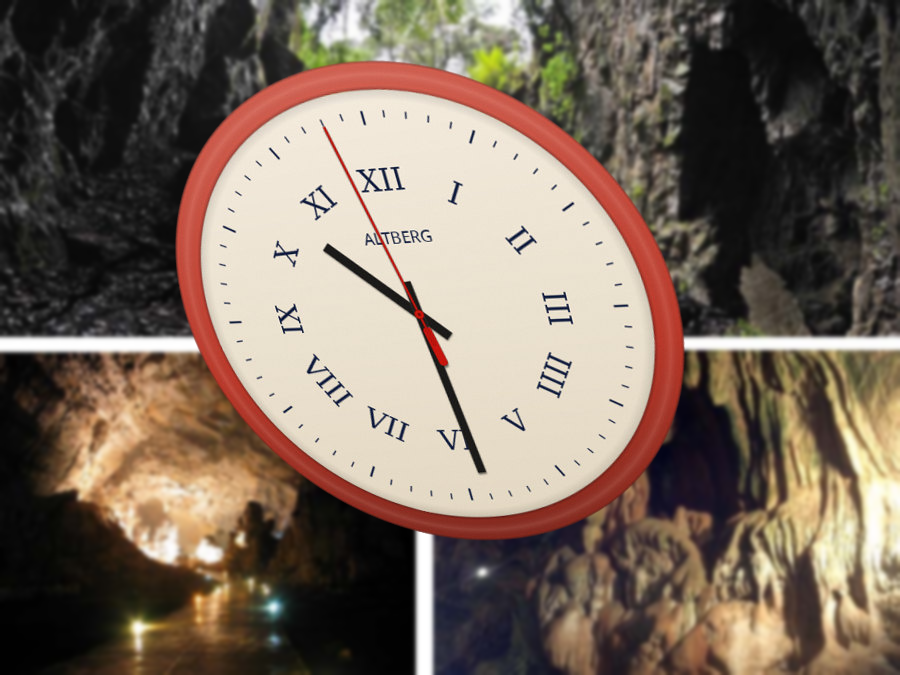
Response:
10.28.58
